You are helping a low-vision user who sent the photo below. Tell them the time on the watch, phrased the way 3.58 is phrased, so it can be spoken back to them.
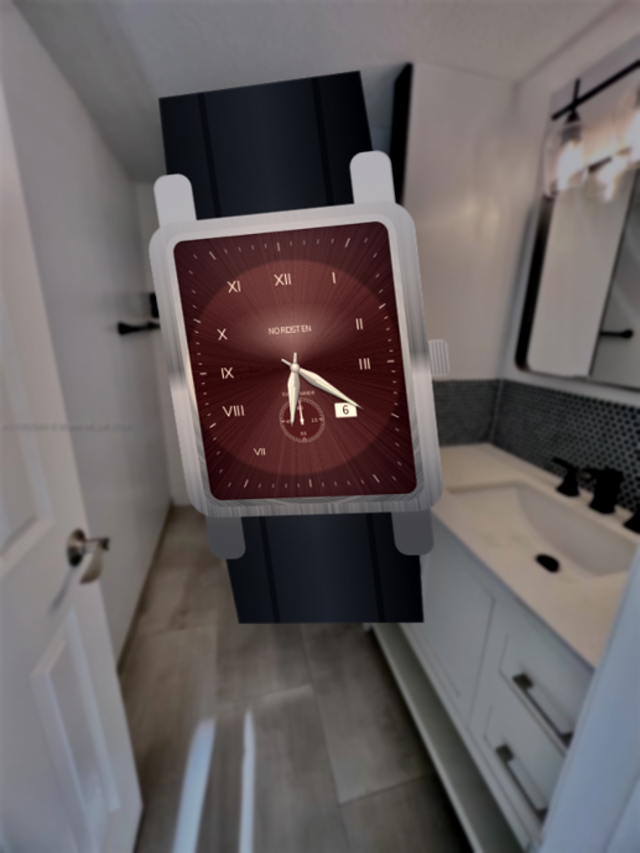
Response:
6.21
